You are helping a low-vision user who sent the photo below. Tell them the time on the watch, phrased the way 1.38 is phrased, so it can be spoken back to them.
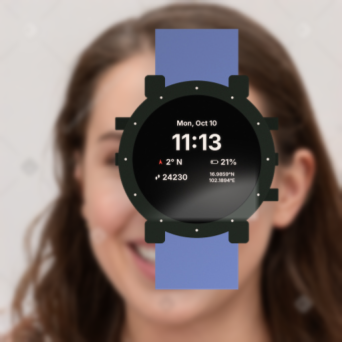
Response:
11.13
